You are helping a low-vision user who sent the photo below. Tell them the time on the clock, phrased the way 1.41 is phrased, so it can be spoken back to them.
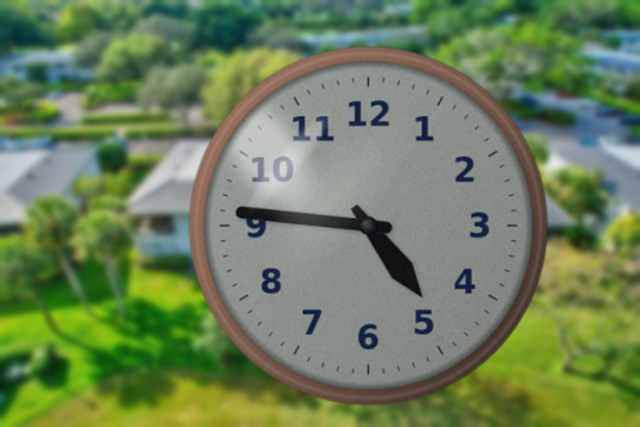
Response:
4.46
